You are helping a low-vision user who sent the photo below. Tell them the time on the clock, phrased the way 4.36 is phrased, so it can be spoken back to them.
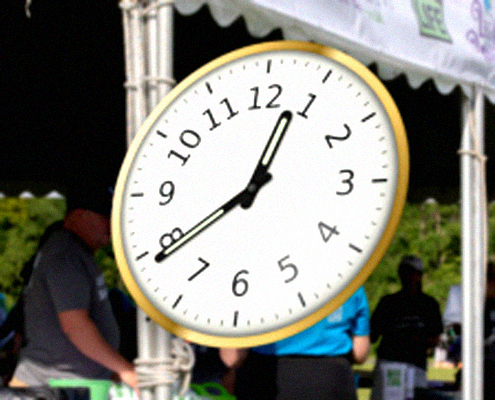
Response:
12.39
